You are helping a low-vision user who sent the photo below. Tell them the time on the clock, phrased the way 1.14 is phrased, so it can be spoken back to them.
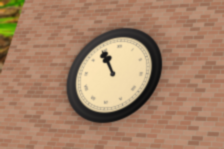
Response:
10.54
